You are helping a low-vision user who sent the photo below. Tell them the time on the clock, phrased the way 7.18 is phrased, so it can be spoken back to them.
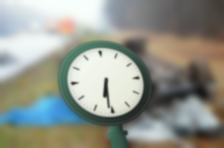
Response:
6.31
